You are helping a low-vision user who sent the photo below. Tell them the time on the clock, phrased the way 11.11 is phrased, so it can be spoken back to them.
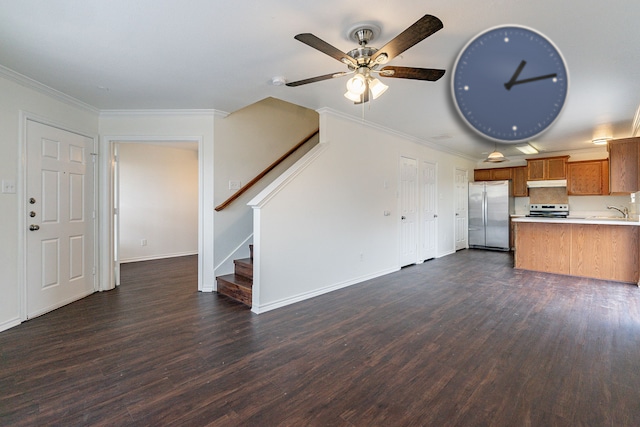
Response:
1.14
